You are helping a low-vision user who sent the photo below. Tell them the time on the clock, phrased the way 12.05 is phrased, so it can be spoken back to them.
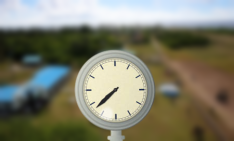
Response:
7.38
